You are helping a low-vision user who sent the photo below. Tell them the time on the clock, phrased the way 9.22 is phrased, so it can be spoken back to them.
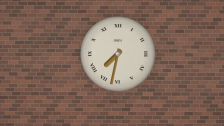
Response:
7.32
